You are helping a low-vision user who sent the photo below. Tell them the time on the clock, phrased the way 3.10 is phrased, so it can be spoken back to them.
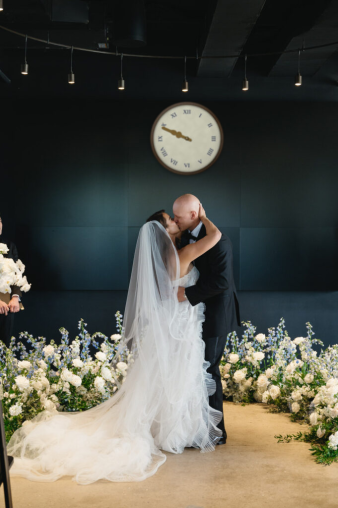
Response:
9.49
